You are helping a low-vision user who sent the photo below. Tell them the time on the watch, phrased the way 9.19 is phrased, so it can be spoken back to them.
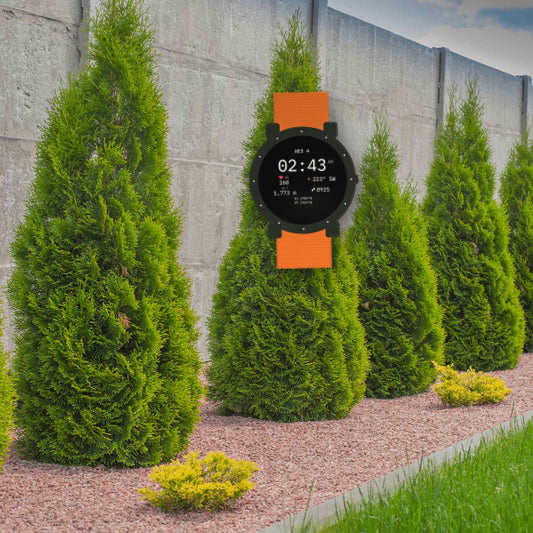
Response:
2.43
